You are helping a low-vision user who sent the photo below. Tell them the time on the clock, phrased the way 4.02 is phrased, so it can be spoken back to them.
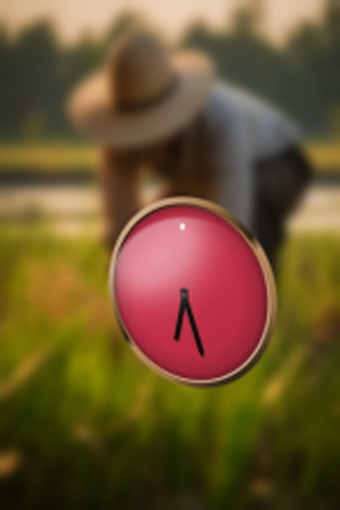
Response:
6.27
